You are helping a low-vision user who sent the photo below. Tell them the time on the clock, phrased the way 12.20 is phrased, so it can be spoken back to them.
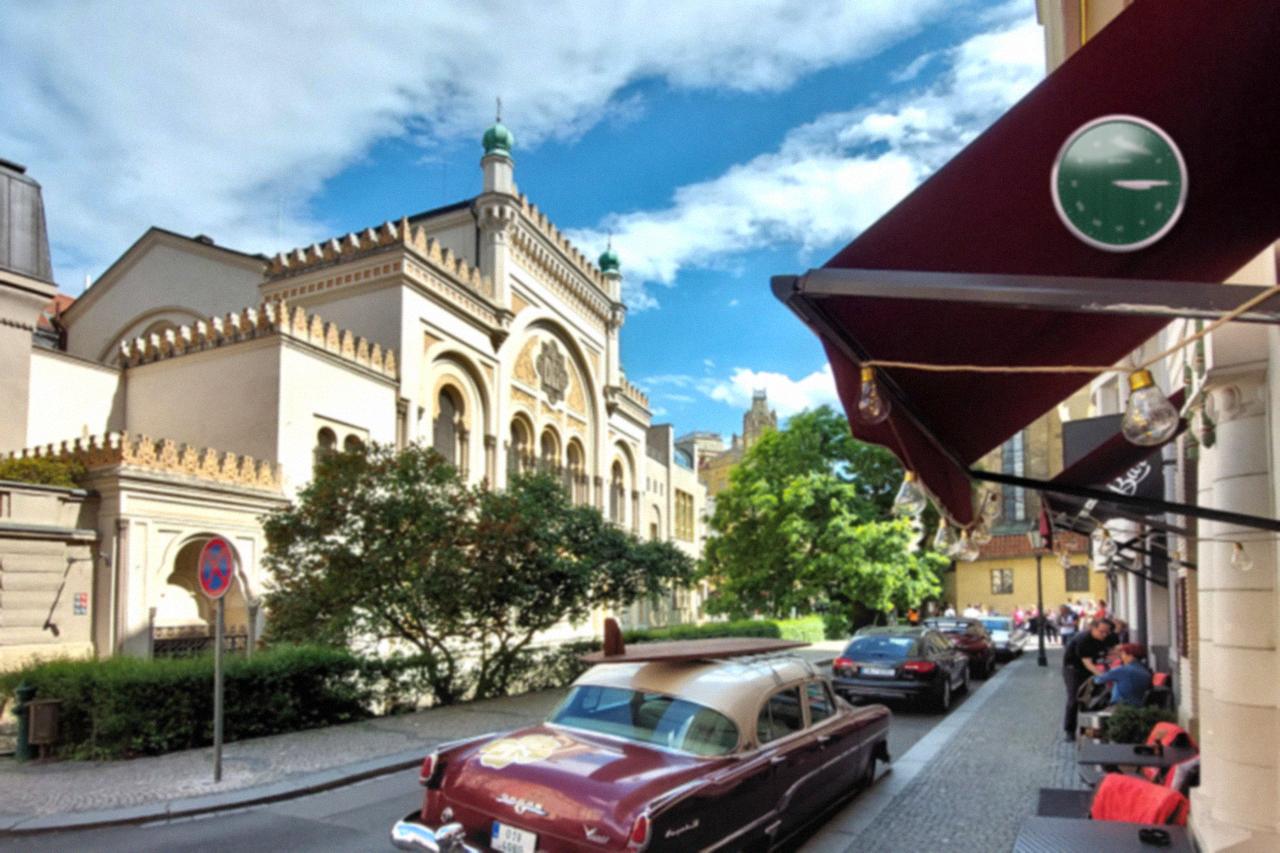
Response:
3.15
